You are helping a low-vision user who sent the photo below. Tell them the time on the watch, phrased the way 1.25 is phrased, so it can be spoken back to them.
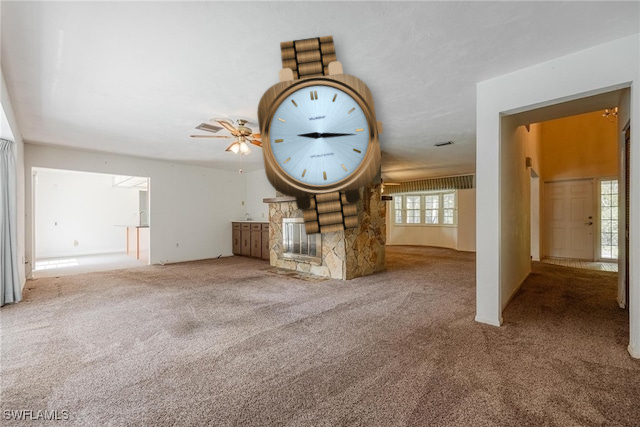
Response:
9.16
